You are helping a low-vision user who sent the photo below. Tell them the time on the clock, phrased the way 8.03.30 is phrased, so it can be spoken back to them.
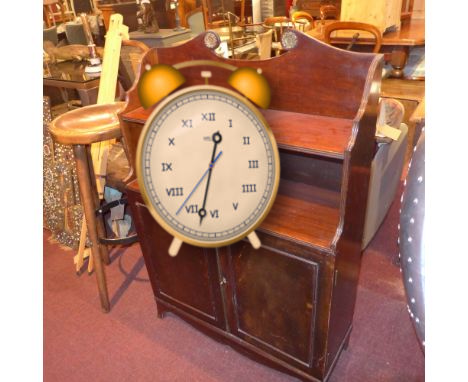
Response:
12.32.37
